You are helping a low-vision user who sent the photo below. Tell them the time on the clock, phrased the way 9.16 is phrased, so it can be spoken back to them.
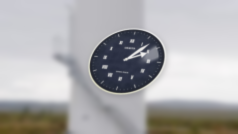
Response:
2.07
